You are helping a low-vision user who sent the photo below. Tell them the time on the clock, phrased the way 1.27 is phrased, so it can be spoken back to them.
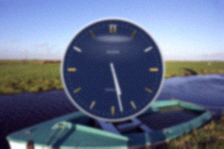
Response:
5.28
